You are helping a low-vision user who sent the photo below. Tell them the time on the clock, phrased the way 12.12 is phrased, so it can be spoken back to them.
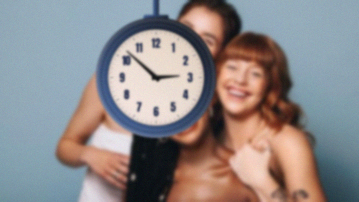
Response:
2.52
